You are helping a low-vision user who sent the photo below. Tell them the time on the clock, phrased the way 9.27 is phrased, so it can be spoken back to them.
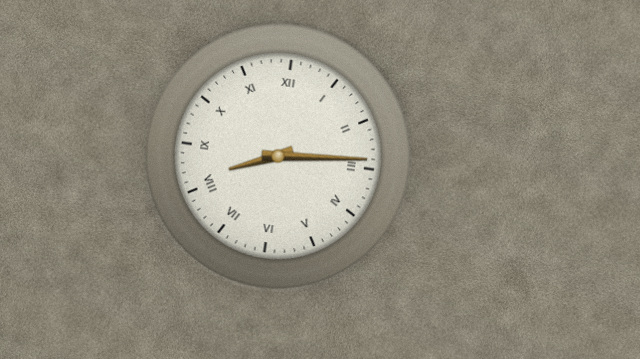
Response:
8.14
